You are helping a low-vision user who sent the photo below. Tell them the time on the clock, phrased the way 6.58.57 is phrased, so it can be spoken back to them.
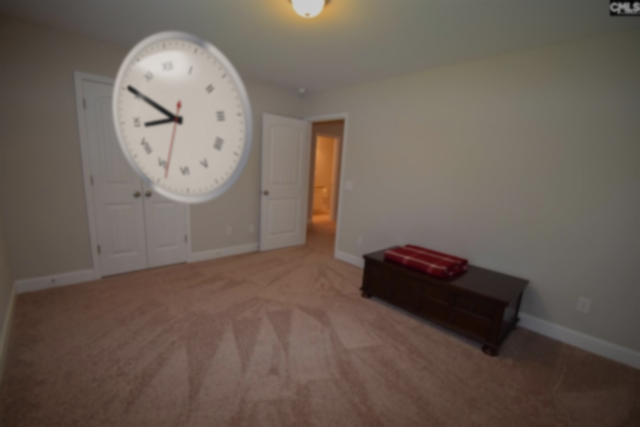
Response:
8.50.34
